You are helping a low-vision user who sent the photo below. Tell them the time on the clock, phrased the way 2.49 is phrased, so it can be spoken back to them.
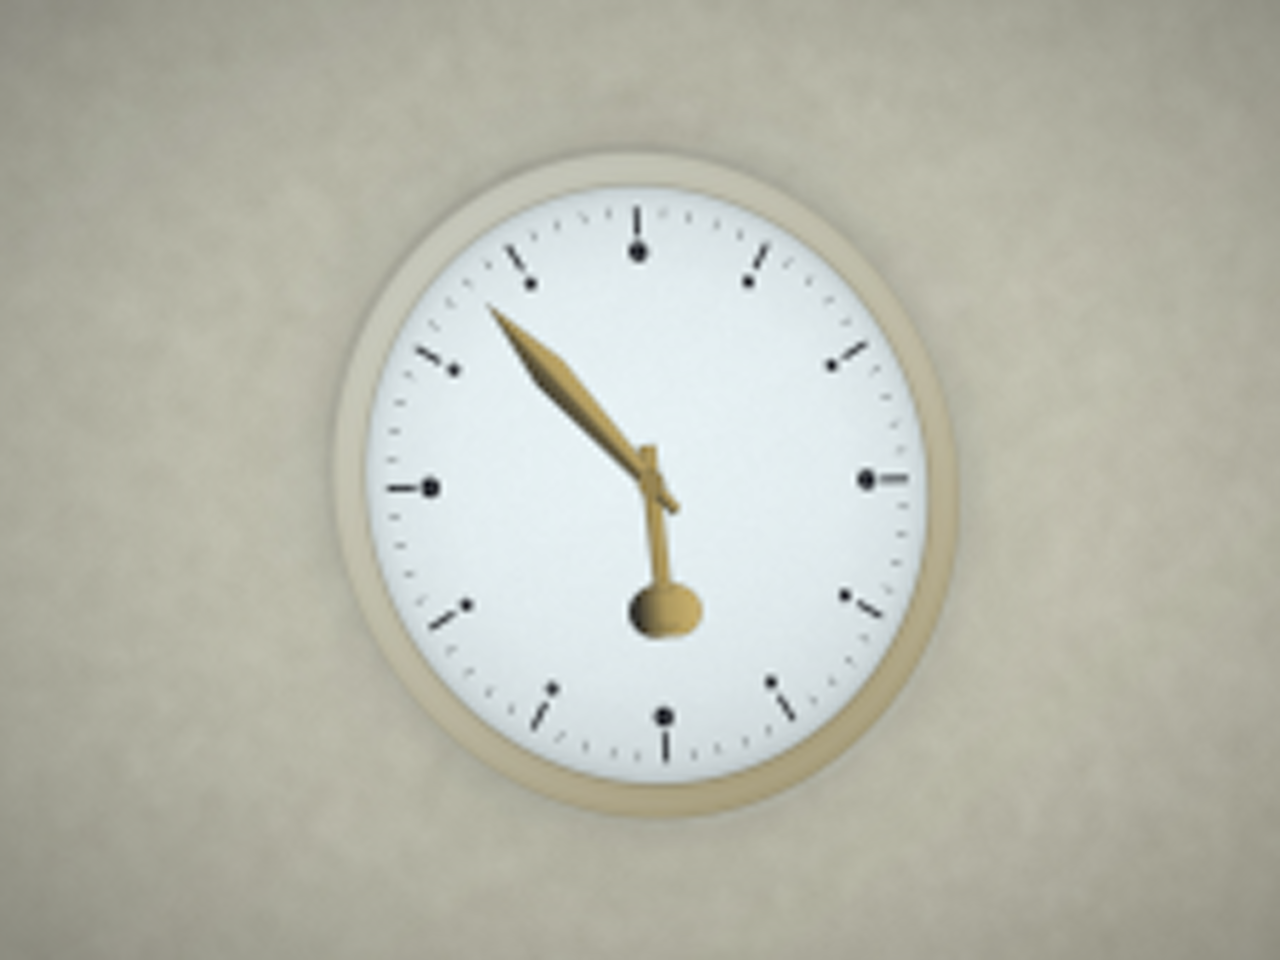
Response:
5.53
